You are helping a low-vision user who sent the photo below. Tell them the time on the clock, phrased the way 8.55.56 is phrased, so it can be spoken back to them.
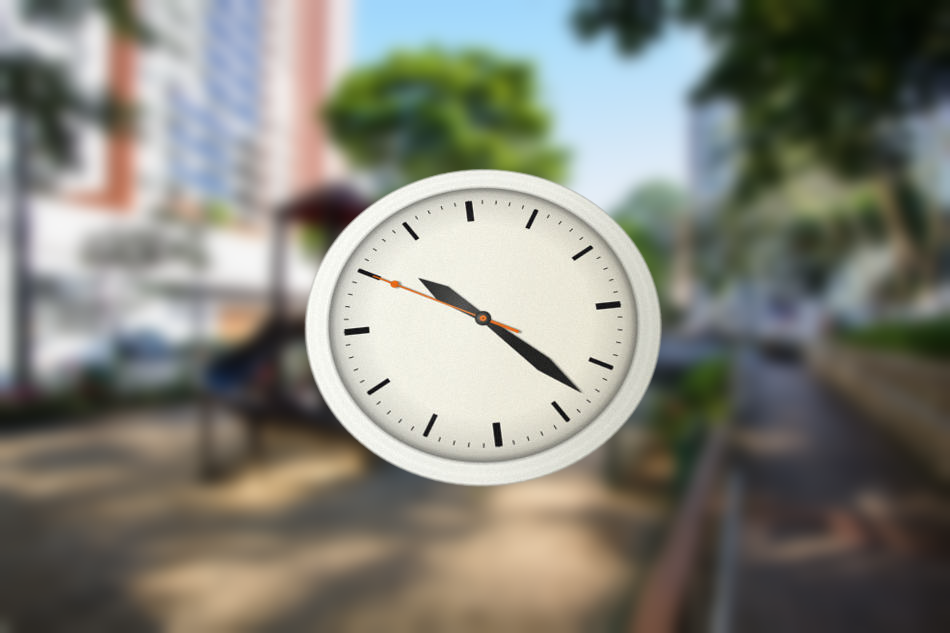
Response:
10.22.50
